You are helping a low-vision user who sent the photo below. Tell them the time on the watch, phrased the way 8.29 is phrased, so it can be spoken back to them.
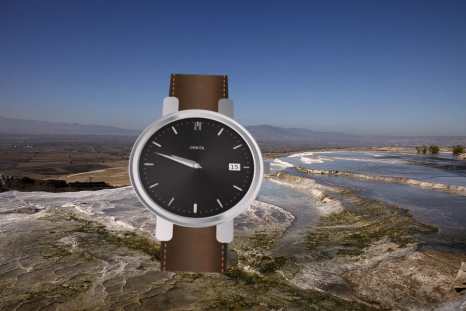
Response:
9.48
